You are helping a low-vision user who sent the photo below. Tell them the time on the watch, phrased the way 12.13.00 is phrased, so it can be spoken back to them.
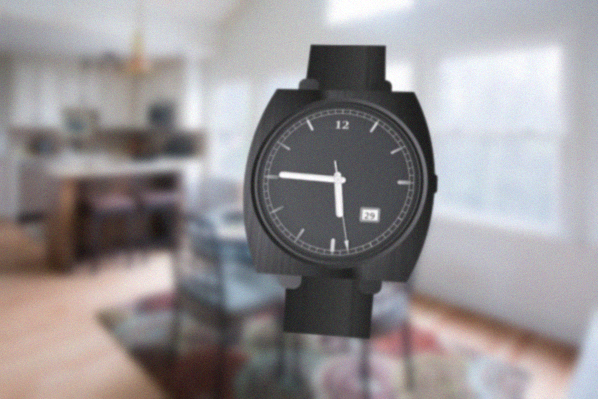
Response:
5.45.28
